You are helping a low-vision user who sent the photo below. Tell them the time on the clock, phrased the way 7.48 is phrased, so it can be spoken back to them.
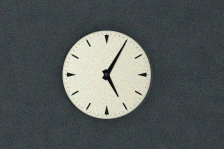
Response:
5.05
